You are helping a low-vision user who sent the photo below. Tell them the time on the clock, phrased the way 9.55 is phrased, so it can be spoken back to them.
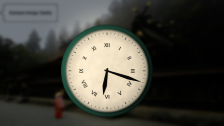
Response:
6.18
